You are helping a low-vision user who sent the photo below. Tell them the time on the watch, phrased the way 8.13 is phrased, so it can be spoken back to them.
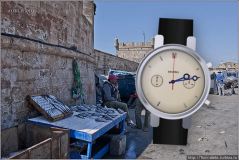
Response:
2.13
